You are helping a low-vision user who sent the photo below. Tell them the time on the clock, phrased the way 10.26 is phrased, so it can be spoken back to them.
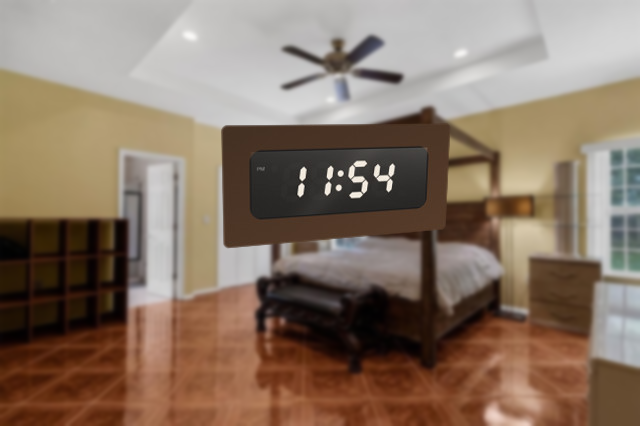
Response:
11.54
